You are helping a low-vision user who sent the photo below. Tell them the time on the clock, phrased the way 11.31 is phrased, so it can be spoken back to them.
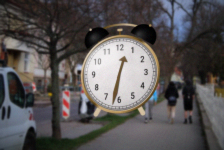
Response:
12.32
